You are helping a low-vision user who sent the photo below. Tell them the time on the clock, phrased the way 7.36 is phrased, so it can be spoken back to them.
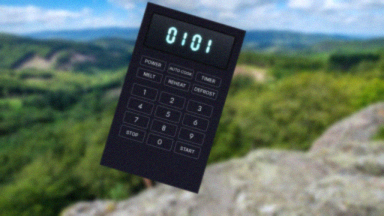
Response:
1.01
